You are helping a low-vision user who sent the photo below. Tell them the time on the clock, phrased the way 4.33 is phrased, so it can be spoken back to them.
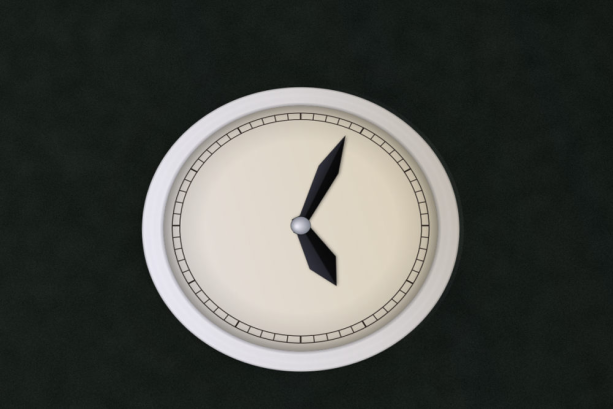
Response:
5.04
